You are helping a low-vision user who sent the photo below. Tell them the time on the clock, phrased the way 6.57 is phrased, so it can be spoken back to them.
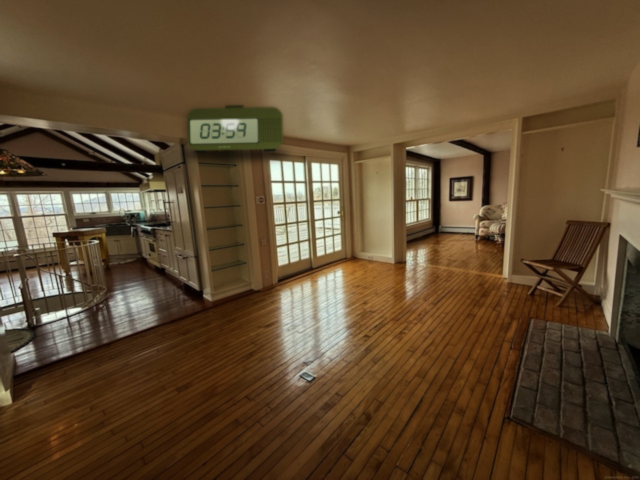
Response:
3.59
